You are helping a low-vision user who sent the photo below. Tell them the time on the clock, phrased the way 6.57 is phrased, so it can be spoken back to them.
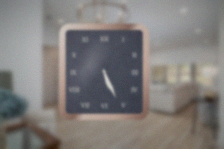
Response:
5.26
